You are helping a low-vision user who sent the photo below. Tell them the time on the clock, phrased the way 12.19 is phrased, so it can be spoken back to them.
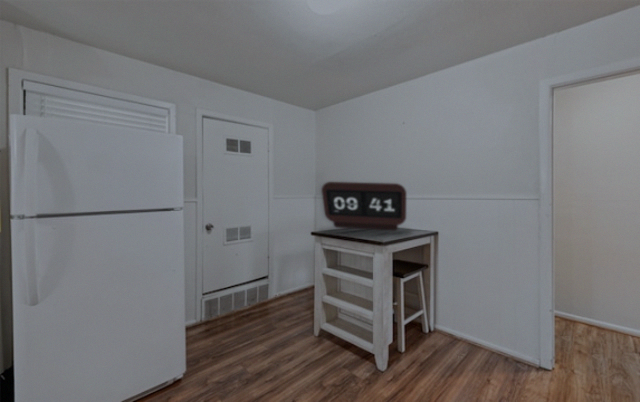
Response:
9.41
